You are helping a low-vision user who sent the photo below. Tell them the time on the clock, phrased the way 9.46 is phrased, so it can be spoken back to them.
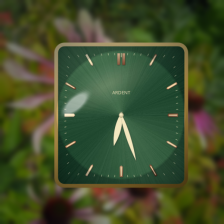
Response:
6.27
